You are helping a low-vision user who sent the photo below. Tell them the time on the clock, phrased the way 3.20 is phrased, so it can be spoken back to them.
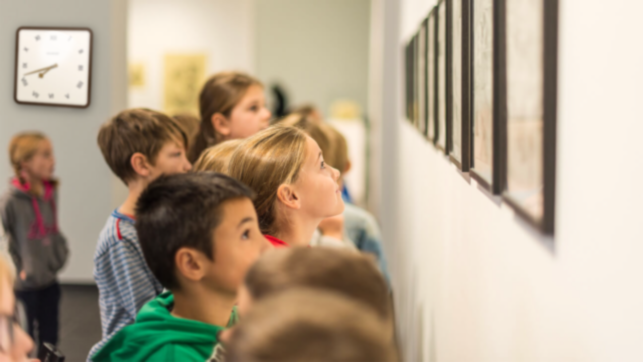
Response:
7.42
